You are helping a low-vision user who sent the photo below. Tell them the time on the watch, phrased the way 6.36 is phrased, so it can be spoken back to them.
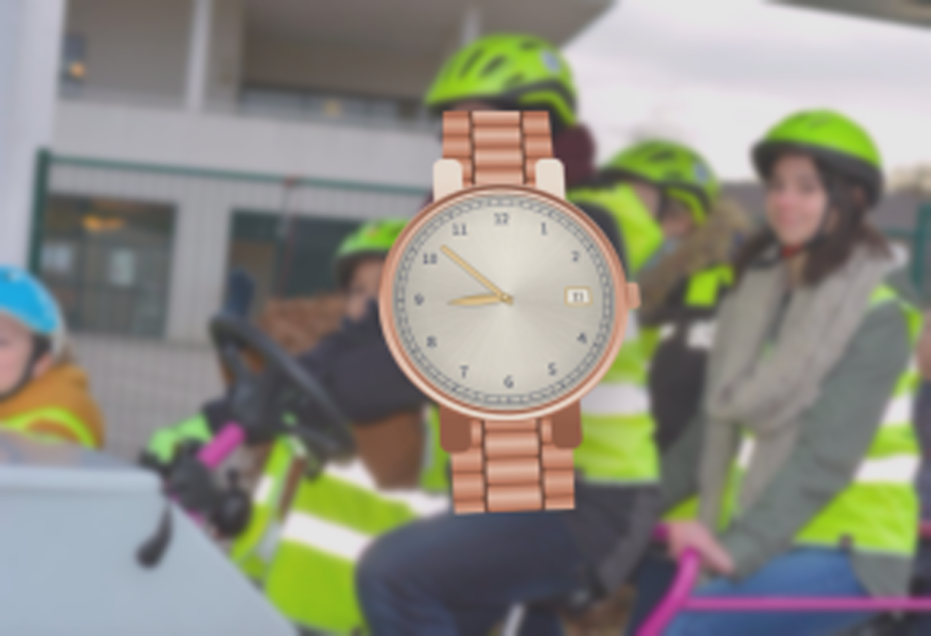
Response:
8.52
